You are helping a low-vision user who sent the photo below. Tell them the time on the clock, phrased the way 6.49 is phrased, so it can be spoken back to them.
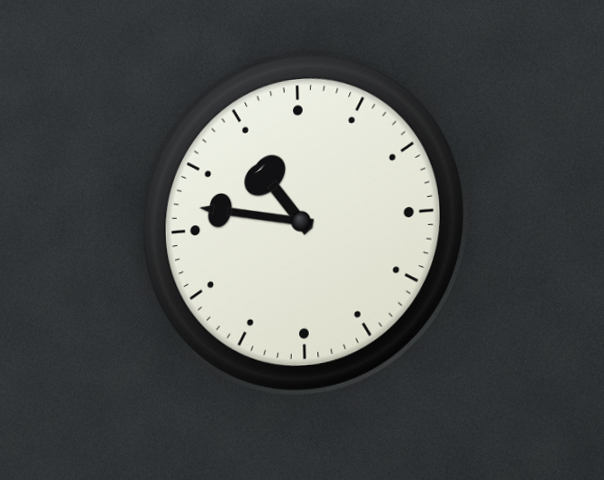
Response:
10.47
